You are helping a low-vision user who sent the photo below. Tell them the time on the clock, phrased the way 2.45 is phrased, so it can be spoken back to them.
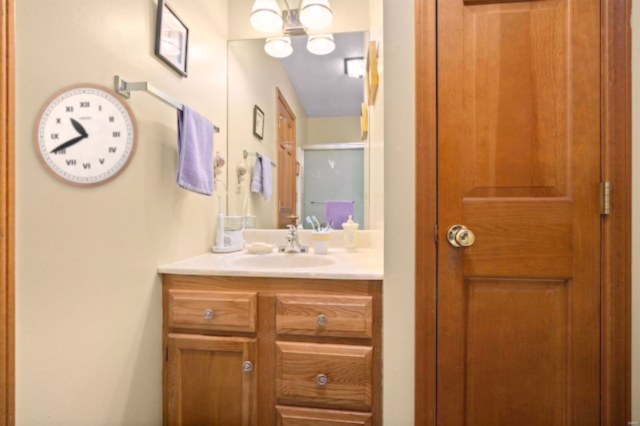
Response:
10.41
